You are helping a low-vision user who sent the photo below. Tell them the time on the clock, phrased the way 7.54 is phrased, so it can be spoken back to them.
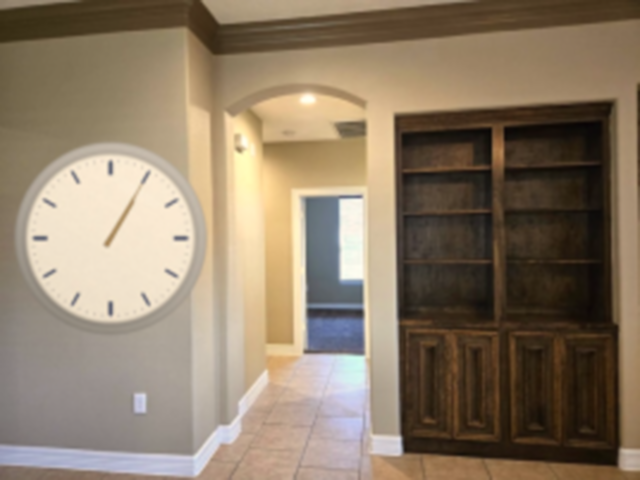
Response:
1.05
